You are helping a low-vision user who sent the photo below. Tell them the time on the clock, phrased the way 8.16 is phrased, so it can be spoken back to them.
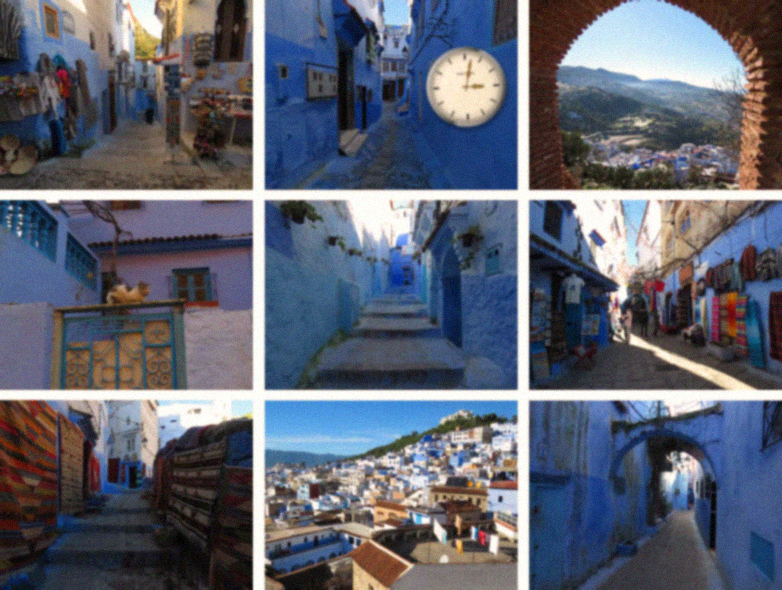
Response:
3.02
